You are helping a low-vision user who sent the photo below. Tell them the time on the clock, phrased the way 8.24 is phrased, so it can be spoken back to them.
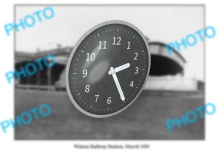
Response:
2.25
